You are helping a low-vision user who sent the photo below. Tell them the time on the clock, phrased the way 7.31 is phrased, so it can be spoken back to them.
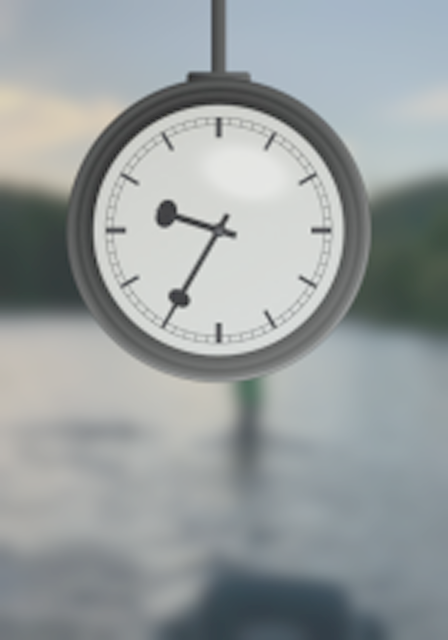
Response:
9.35
